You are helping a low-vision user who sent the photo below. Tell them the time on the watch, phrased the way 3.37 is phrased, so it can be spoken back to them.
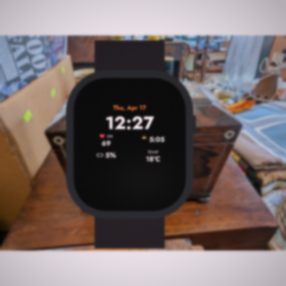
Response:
12.27
